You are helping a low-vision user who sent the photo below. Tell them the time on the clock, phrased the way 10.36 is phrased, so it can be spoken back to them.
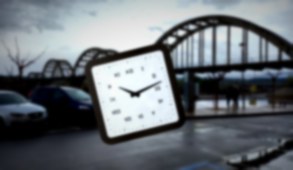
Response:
10.13
